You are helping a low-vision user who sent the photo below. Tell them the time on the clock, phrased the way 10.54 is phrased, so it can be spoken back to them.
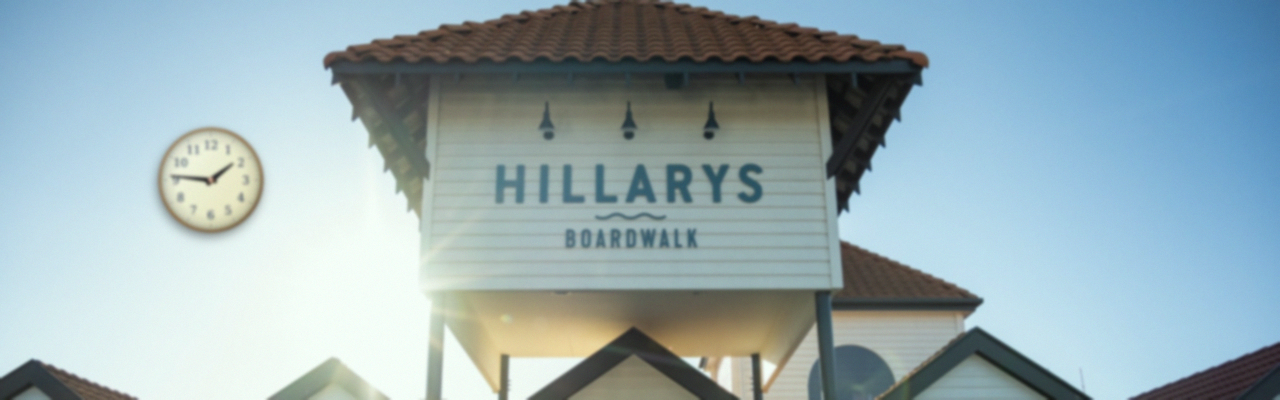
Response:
1.46
